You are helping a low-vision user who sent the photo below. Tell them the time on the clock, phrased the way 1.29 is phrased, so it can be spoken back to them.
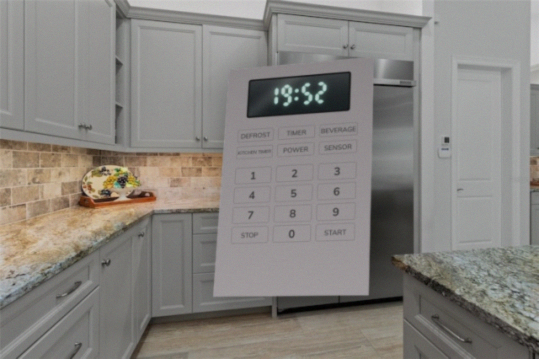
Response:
19.52
